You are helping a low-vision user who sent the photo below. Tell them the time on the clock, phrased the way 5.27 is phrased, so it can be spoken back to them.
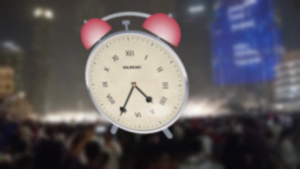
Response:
4.35
